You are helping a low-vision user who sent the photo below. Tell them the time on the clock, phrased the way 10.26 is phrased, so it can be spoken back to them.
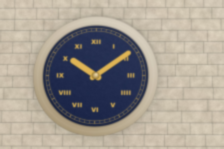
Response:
10.09
